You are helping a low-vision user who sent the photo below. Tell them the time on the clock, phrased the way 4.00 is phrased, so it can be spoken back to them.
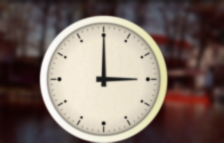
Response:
3.00
